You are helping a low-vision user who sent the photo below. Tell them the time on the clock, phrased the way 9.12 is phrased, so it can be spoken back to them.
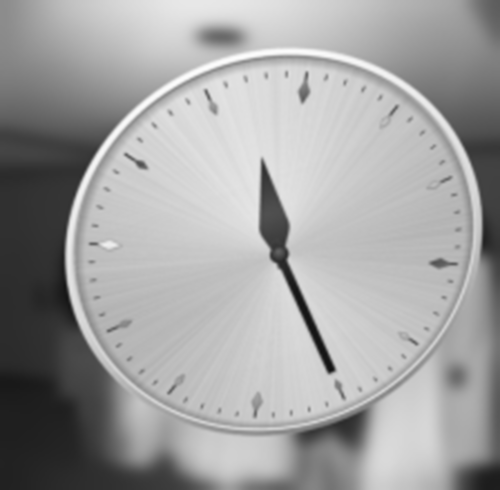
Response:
11.25
